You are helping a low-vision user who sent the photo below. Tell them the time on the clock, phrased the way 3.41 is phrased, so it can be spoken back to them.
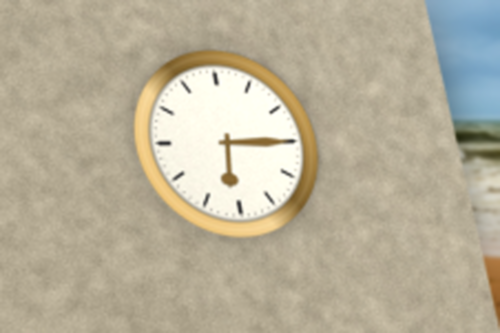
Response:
6.15
